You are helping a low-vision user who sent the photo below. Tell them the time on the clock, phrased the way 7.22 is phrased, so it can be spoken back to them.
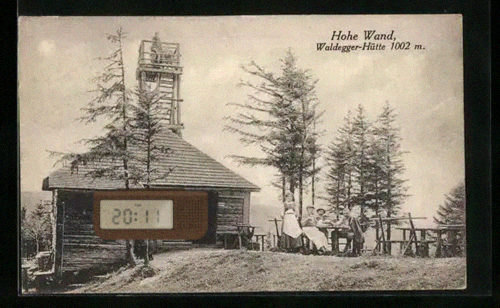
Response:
20.11
